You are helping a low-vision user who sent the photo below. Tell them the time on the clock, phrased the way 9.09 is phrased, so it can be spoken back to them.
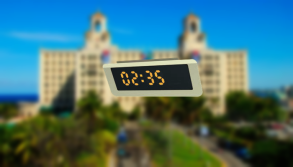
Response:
2.35
